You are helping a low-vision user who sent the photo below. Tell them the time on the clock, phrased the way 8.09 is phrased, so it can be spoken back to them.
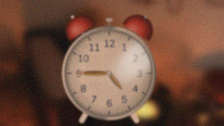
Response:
4.45
